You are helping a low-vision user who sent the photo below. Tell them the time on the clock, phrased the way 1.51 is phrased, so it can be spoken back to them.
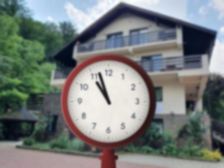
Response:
10.57
